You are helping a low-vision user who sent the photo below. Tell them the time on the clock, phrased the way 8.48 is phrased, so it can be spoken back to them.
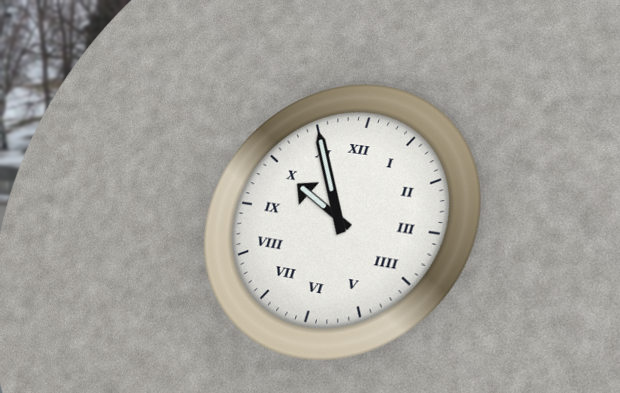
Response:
9.55
